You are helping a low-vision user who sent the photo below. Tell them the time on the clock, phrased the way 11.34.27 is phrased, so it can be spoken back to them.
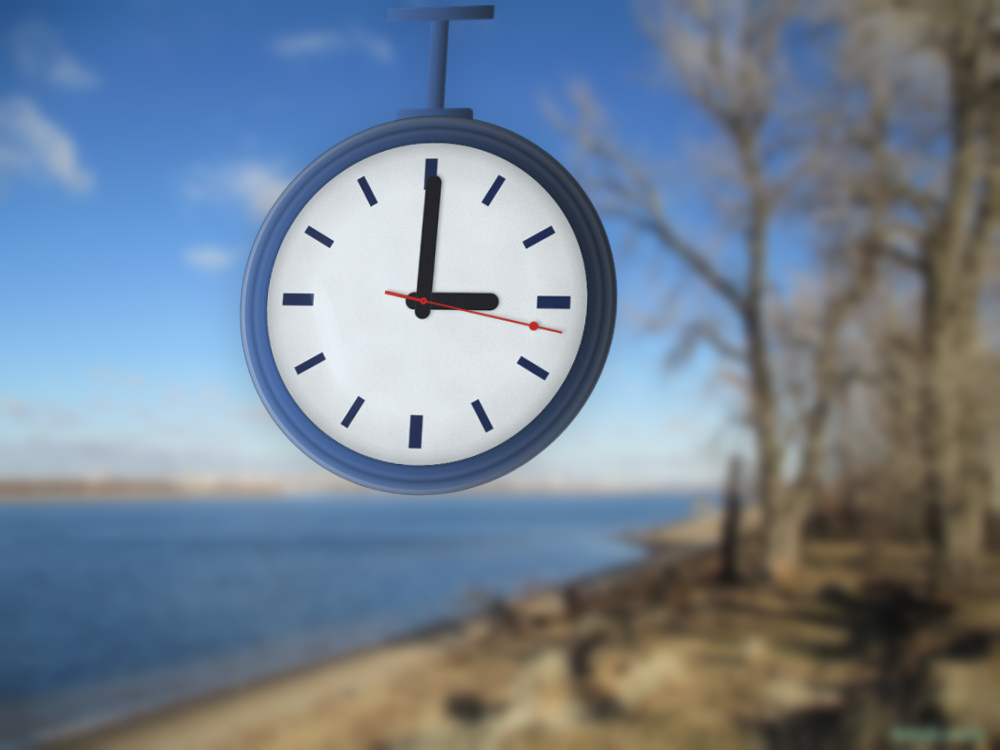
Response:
3.00.17
